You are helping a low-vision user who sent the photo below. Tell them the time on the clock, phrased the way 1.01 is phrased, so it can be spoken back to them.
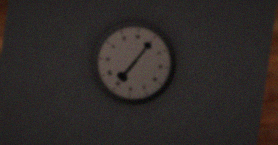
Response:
7.05
